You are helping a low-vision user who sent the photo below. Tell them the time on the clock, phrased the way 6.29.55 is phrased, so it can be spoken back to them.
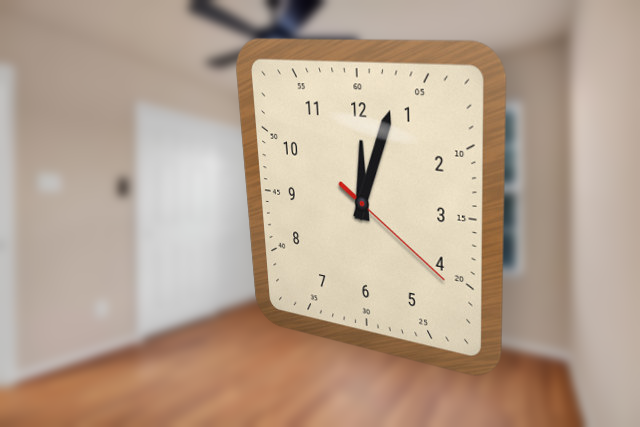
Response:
12.03.21
